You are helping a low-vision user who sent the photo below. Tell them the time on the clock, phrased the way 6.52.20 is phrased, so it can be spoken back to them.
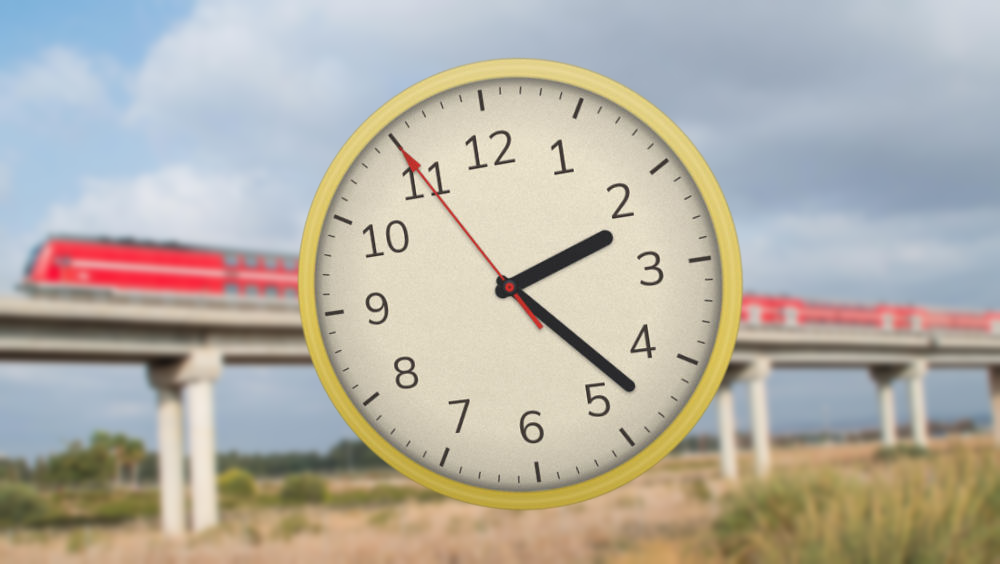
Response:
2.22.55
